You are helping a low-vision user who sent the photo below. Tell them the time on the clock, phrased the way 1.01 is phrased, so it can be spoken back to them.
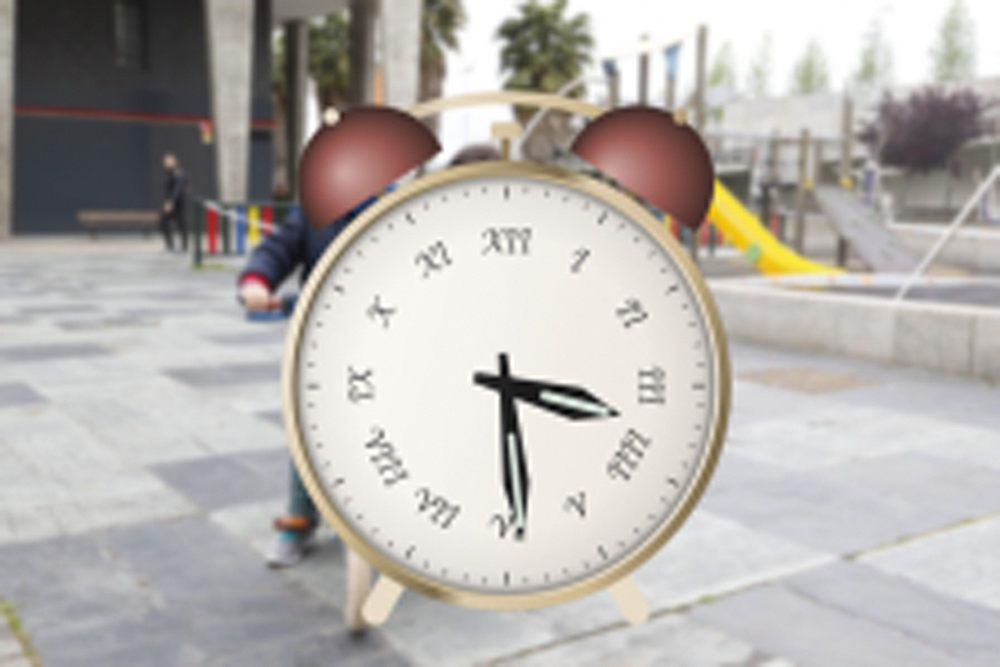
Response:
3.29
